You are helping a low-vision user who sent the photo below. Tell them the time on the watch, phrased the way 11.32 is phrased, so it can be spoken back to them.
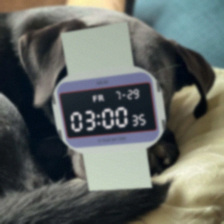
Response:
3.00
